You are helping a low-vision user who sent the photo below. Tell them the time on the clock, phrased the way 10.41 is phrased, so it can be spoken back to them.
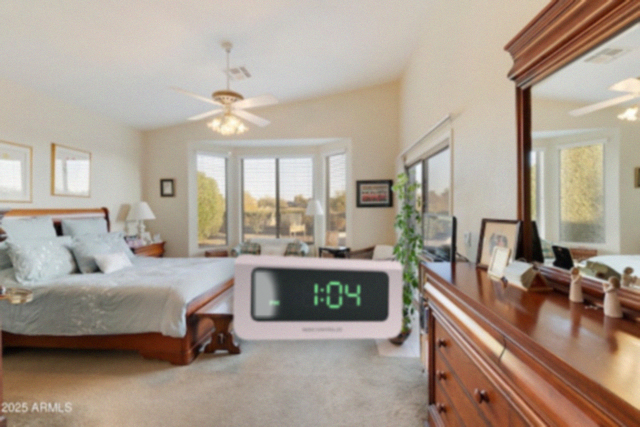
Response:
1.04
